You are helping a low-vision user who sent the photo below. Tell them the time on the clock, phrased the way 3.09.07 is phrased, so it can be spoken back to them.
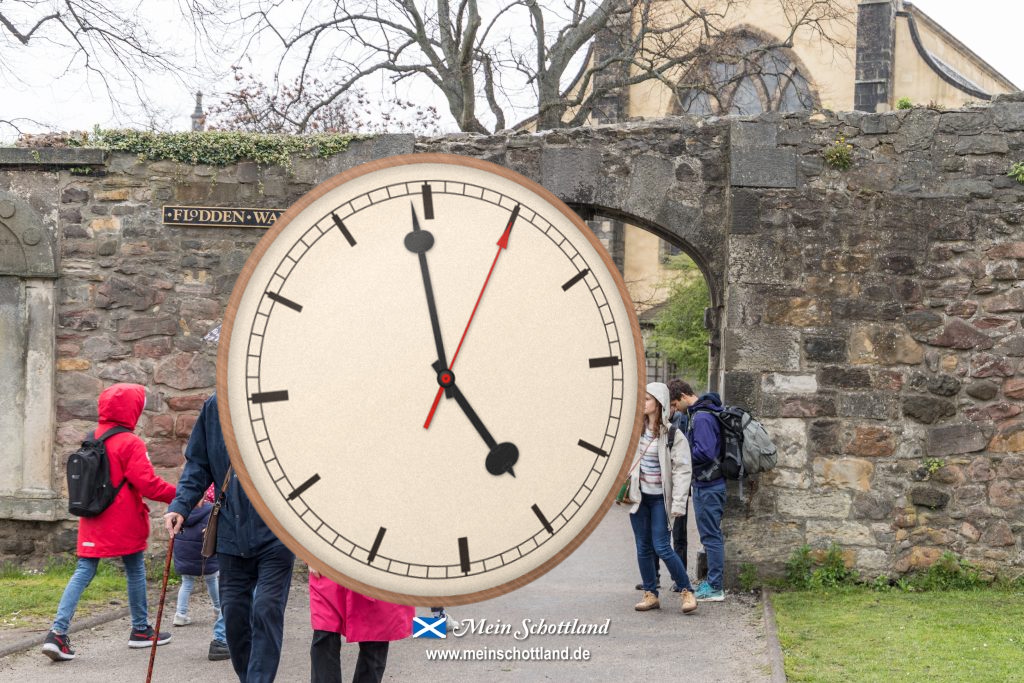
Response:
4.59.05
